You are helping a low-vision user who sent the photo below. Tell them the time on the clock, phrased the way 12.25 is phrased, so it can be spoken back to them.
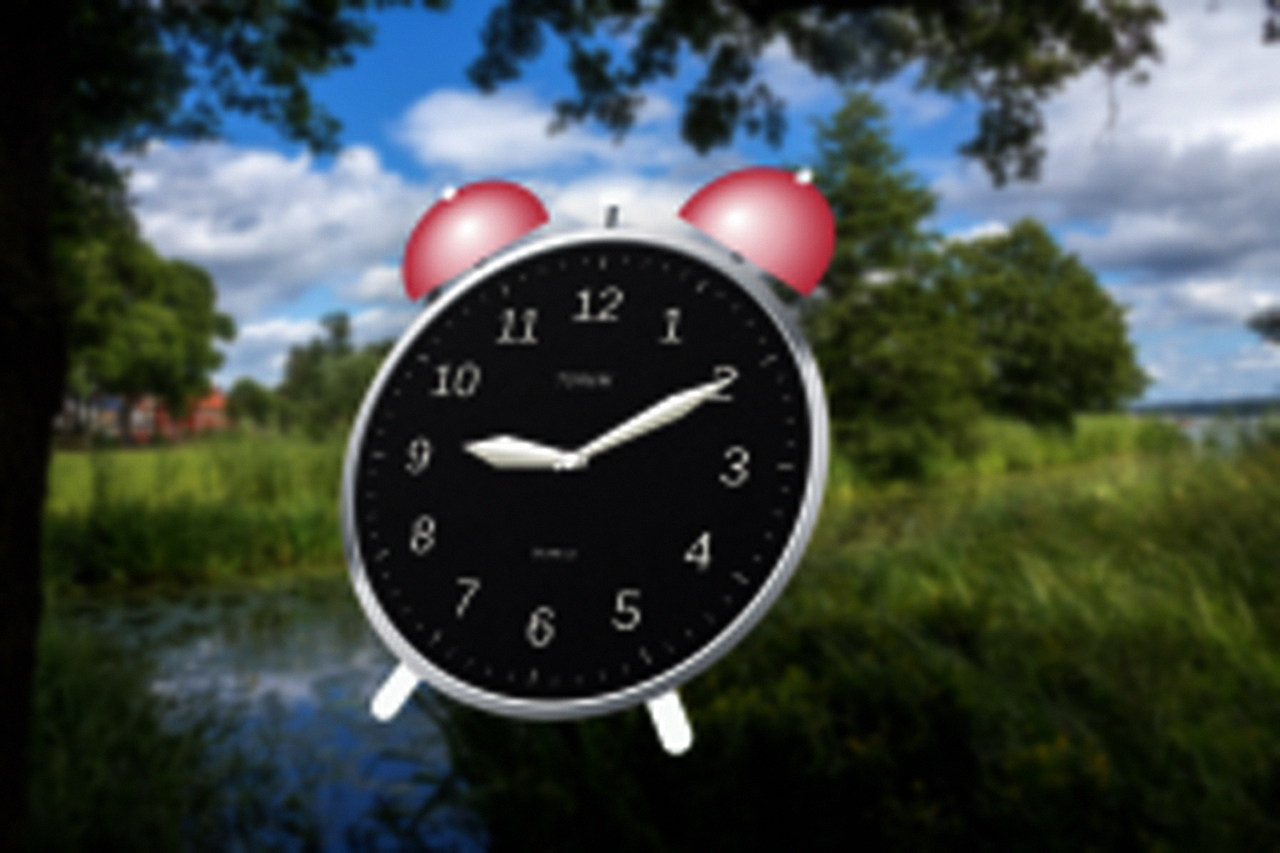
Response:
9.10
